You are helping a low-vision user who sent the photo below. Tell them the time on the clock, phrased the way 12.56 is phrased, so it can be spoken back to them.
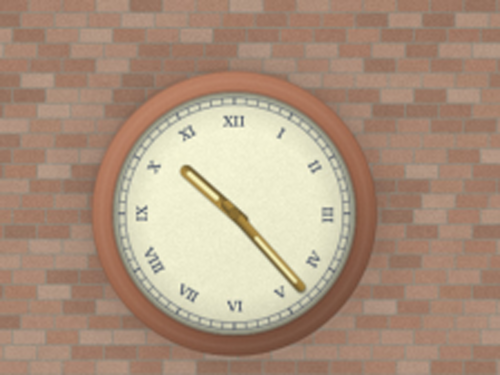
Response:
10.23
